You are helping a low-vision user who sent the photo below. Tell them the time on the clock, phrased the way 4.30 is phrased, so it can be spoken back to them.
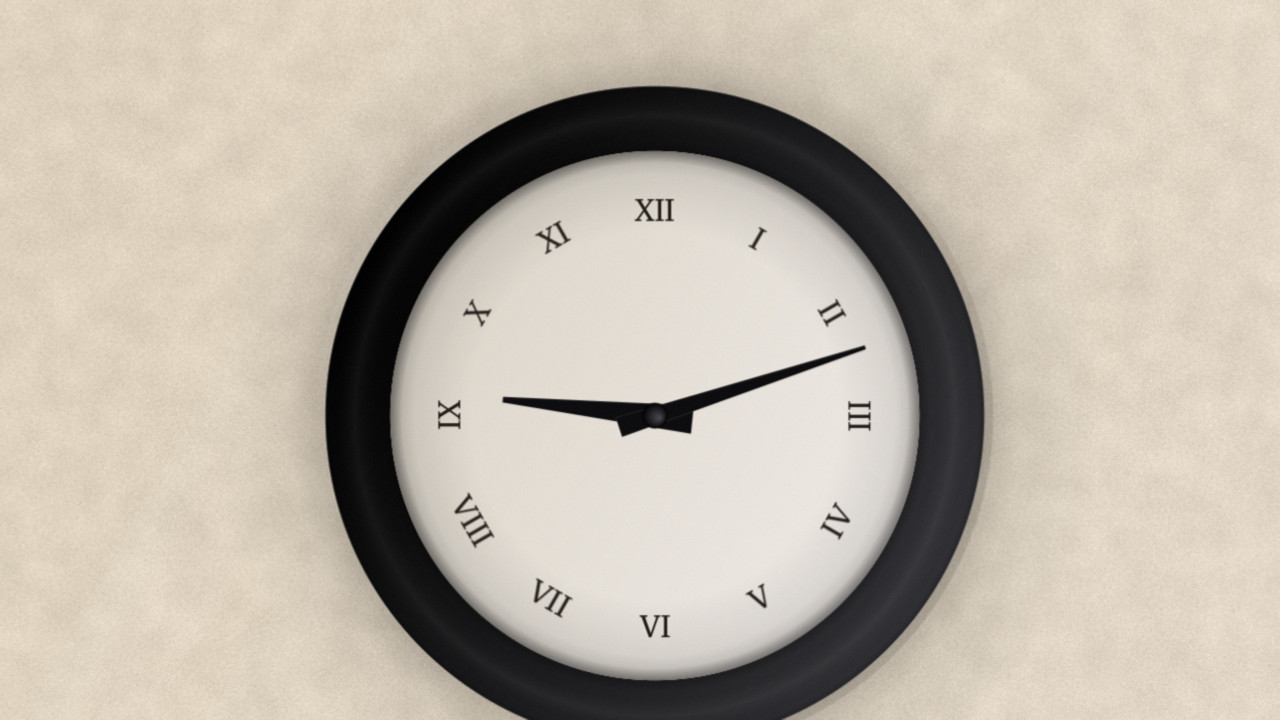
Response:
9.12
